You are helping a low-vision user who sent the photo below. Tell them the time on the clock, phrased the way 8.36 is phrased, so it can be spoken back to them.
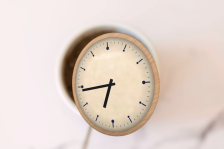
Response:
6.44
